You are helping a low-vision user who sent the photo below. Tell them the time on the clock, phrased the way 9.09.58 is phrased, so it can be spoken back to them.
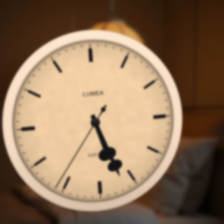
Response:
5.26.36
